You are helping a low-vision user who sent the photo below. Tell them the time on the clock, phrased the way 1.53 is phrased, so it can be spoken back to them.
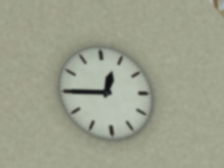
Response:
12.45
